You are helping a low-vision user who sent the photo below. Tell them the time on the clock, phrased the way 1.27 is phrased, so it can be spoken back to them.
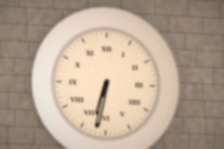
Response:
6.32
